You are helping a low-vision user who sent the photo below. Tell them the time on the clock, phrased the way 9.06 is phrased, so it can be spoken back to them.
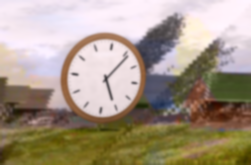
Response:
5.06
